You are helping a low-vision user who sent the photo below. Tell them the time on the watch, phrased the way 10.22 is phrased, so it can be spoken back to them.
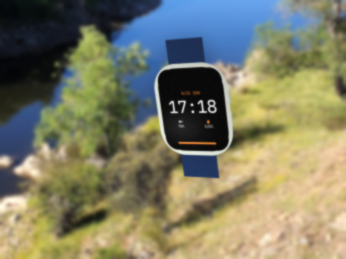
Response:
17.18
